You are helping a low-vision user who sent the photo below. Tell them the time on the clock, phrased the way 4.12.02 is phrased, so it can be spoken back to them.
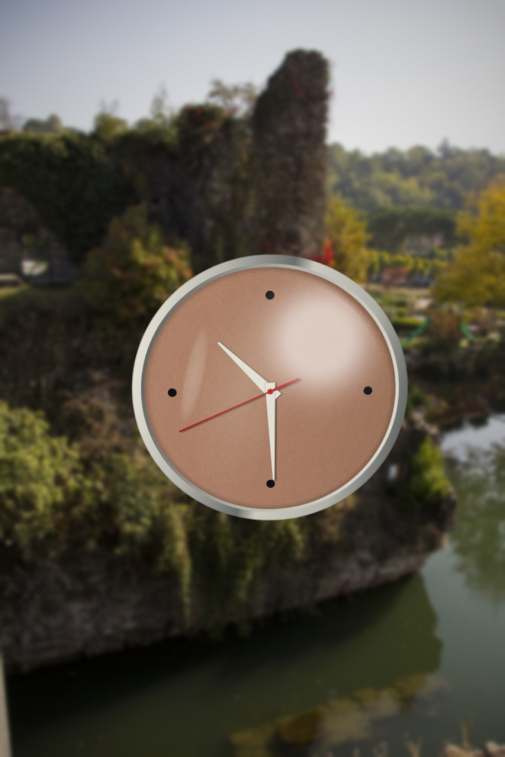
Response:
10.29.41
